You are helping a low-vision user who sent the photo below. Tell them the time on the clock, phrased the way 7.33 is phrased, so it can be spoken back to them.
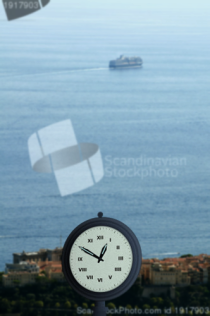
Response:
12.50
